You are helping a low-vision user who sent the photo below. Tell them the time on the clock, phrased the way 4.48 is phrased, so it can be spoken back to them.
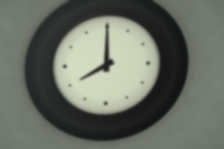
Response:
8.00
